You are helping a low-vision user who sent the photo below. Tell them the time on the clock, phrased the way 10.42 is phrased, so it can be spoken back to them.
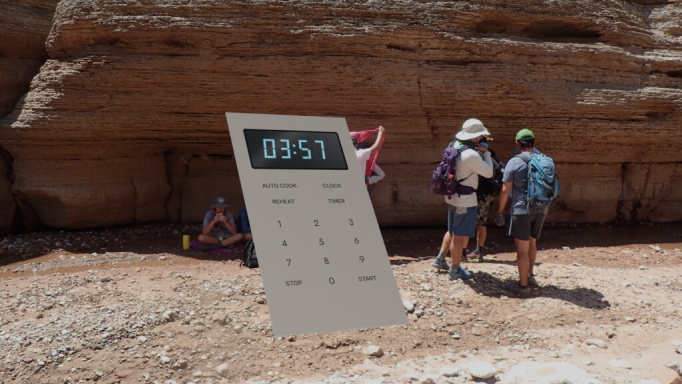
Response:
3.57
